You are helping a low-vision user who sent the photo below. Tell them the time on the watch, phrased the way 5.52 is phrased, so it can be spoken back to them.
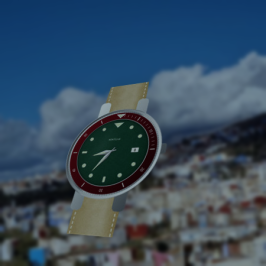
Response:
8.36
